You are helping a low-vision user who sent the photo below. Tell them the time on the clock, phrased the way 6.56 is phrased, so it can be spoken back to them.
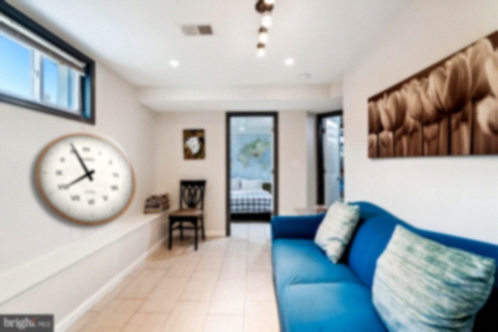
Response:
7.56
